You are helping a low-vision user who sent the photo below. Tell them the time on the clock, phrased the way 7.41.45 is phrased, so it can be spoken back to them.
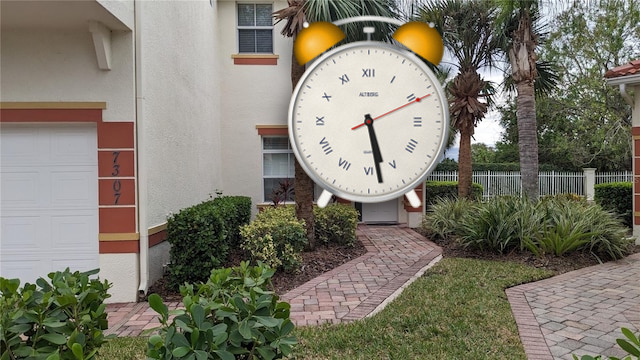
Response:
5.28.11
